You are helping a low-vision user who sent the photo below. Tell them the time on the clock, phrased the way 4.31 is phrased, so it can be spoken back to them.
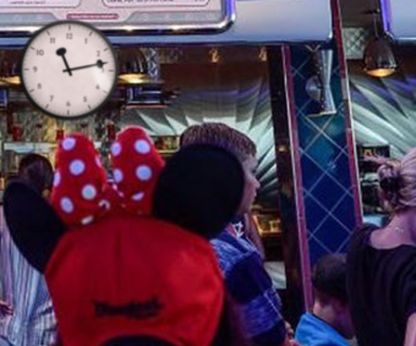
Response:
11.13
